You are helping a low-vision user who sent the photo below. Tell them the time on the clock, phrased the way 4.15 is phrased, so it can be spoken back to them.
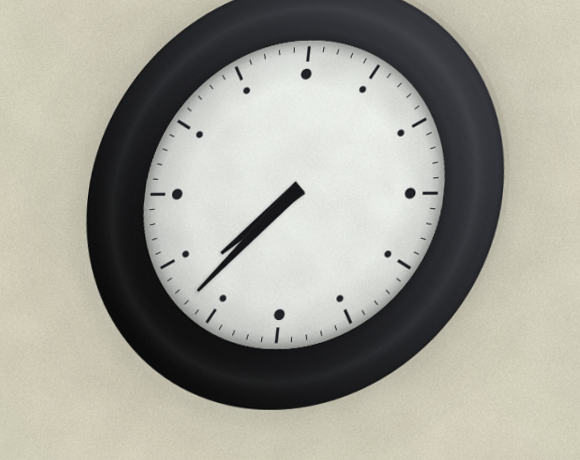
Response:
7.37
